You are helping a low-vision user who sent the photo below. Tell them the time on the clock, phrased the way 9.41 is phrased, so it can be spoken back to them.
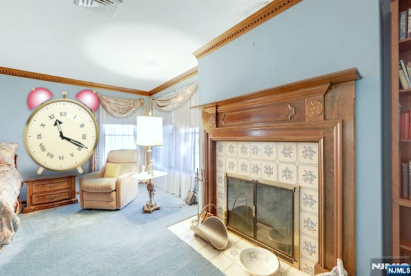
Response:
11.19
